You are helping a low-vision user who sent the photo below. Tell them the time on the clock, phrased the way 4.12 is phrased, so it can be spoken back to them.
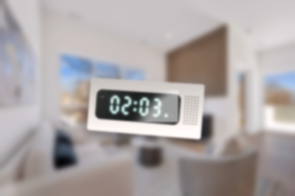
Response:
2.03
